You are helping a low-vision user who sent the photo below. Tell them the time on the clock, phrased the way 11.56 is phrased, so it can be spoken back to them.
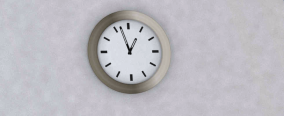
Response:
12.57
